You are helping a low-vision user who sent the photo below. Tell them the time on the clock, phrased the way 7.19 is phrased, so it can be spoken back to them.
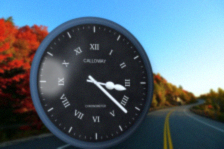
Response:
3.22
